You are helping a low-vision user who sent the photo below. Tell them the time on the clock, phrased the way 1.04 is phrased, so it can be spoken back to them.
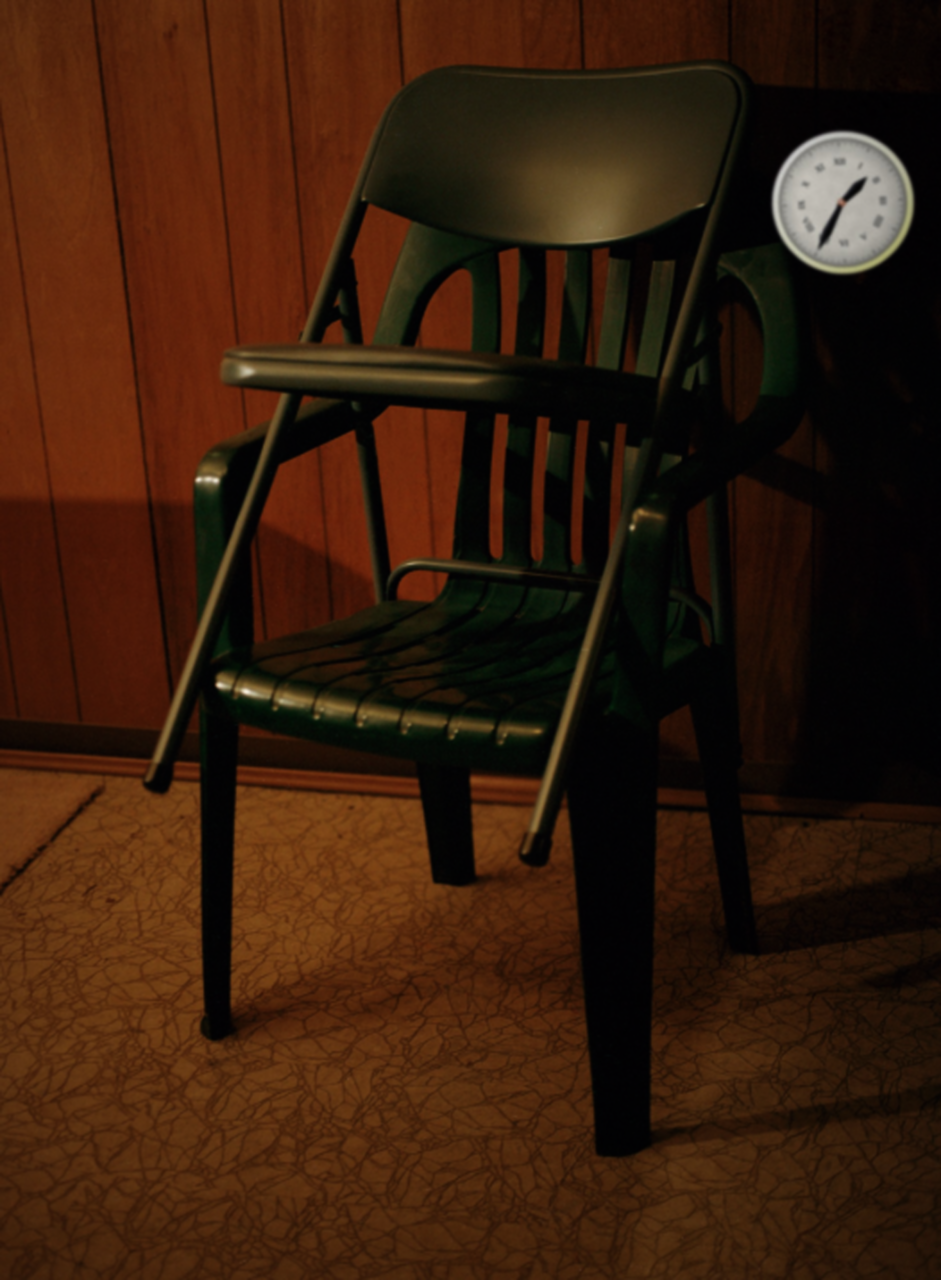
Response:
1.35
